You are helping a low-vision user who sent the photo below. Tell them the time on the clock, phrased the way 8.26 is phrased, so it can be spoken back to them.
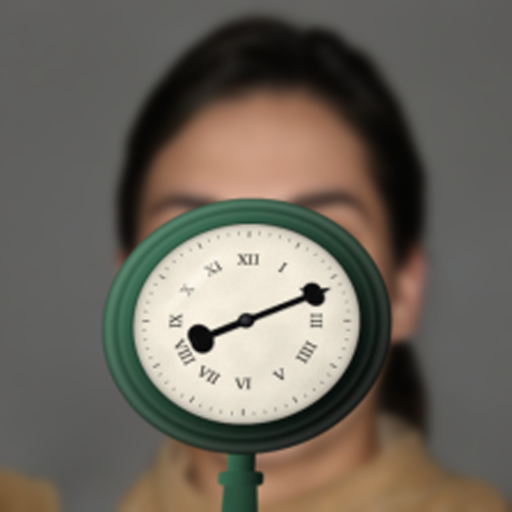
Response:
8.11
